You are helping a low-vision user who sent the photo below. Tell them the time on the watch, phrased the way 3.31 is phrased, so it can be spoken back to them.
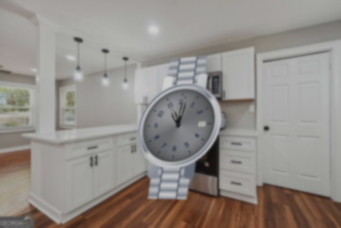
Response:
11.01
